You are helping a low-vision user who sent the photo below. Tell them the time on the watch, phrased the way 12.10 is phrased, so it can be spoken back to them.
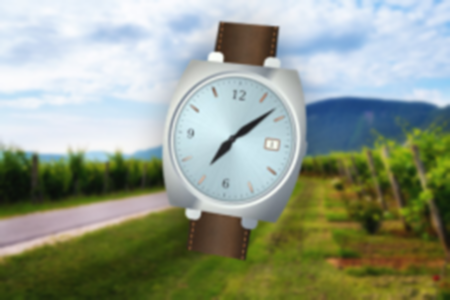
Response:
7.08
